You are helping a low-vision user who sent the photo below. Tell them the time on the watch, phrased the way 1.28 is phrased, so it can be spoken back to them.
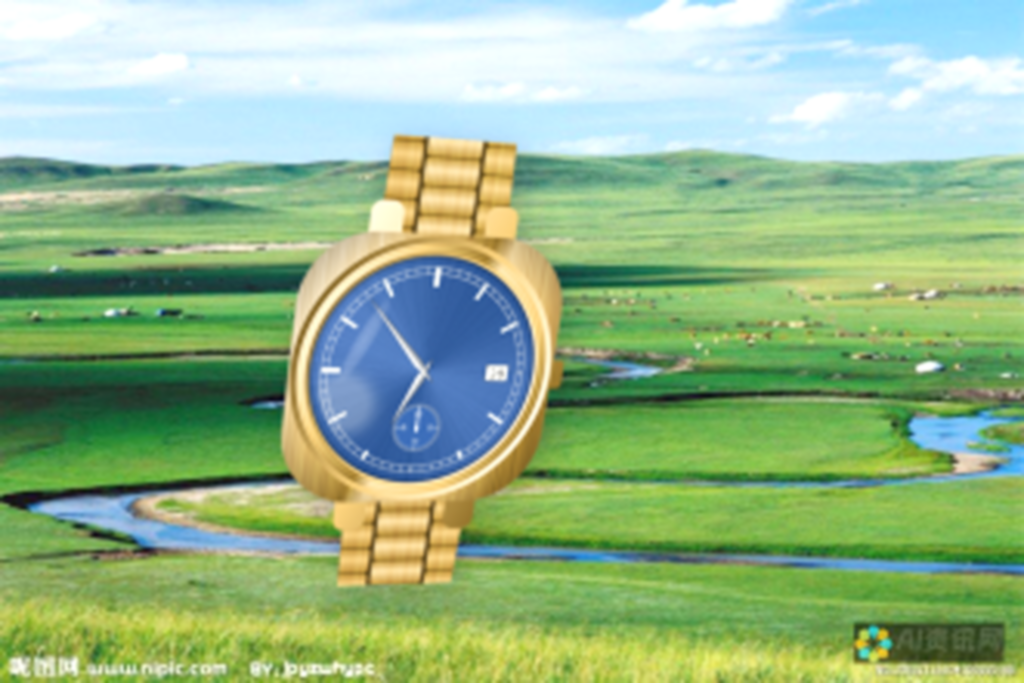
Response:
6.53
